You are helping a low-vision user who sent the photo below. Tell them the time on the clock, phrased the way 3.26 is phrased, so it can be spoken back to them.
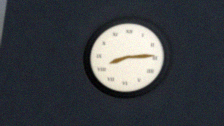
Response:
8.14
